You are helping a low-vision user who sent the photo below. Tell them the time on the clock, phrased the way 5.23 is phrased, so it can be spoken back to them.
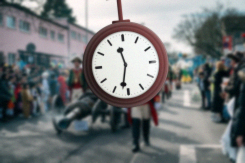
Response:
11.32
